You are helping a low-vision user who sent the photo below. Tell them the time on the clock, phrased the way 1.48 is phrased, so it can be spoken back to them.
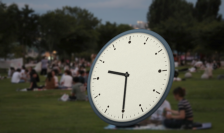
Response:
9.30
